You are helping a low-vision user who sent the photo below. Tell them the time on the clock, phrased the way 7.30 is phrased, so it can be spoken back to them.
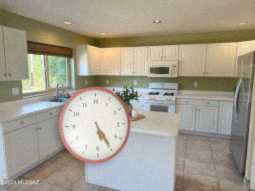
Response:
5.25
